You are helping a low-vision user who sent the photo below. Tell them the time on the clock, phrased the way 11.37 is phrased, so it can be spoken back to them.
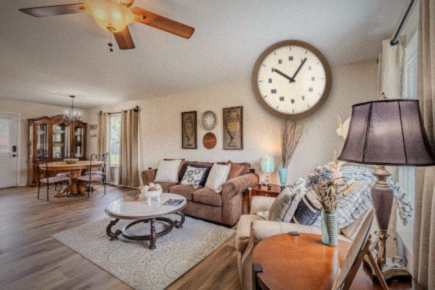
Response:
10.06
